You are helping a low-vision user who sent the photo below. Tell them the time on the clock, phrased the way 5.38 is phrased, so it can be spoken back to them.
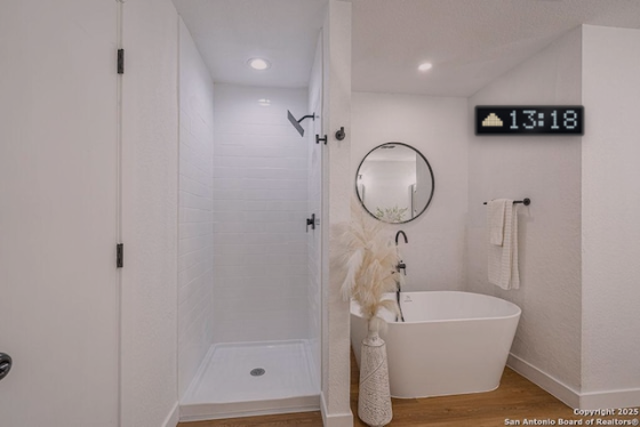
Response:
13.18
